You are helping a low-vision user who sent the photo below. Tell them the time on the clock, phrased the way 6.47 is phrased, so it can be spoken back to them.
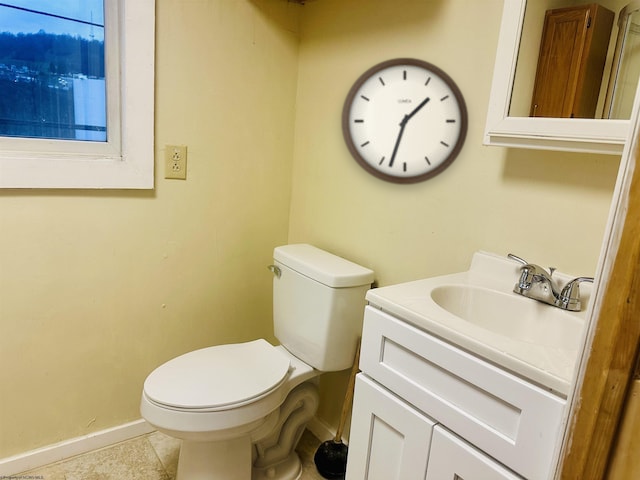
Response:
1.33
